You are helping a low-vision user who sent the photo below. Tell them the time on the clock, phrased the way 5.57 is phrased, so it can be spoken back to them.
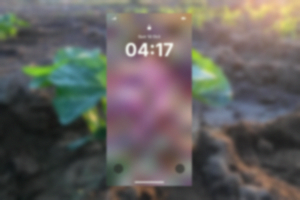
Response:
4.17
